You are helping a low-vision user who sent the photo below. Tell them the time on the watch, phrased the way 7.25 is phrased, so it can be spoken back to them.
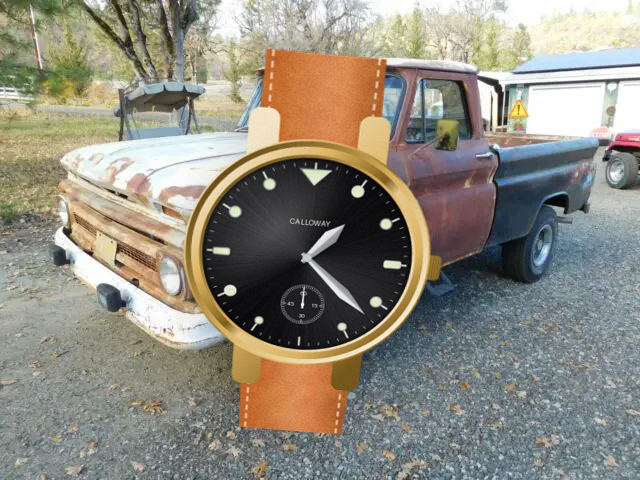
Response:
1.22
